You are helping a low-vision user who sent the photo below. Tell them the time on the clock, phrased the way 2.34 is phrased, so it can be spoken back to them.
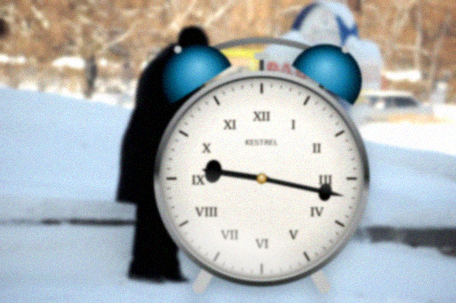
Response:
9.17
